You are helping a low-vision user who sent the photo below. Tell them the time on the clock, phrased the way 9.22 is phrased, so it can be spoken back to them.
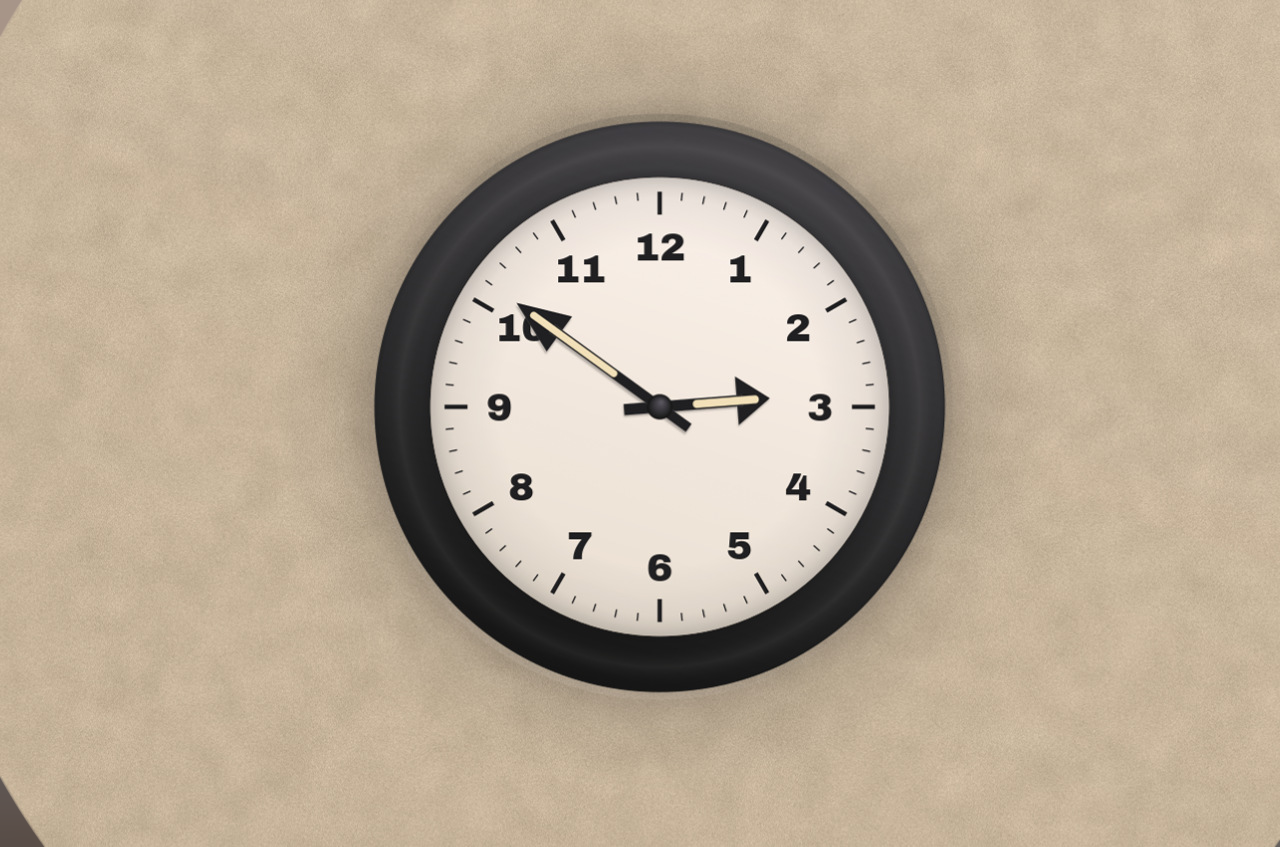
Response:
2.51
